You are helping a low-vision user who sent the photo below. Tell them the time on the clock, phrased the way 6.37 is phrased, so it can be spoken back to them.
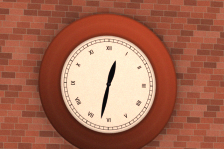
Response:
12.32
